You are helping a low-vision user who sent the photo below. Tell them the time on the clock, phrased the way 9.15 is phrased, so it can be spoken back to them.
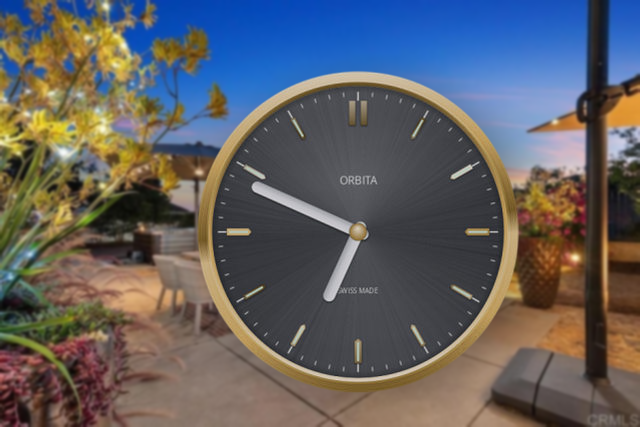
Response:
6.49
